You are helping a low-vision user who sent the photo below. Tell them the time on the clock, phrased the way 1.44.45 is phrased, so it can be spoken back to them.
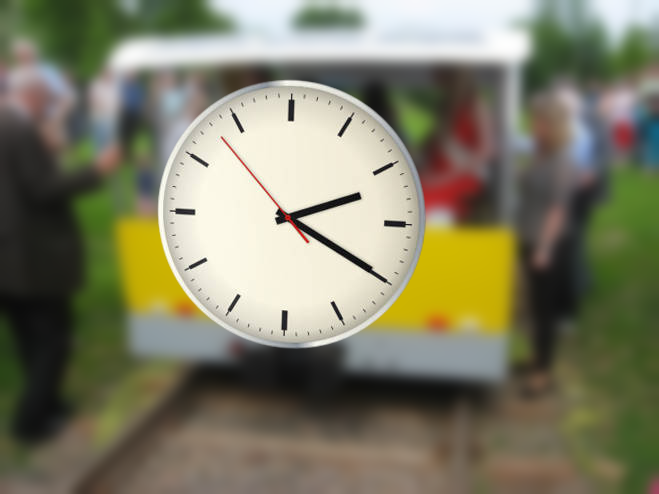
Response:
2.19.53
